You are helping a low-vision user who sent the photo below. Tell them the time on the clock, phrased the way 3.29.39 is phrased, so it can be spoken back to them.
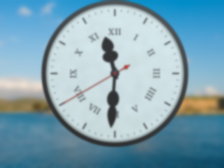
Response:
11.30.40
